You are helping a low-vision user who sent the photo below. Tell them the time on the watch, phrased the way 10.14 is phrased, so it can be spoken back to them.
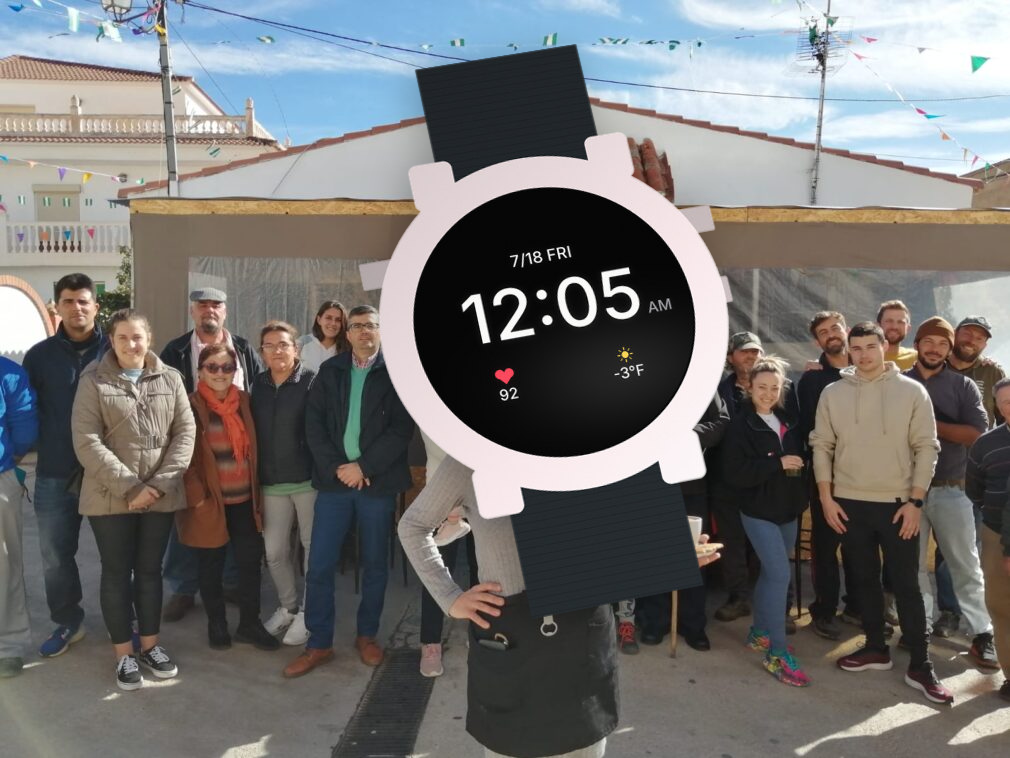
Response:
12.05
